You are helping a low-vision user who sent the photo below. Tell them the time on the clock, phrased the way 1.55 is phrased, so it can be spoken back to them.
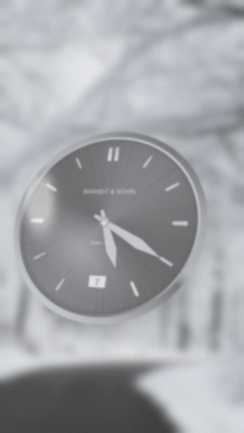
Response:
5.20
